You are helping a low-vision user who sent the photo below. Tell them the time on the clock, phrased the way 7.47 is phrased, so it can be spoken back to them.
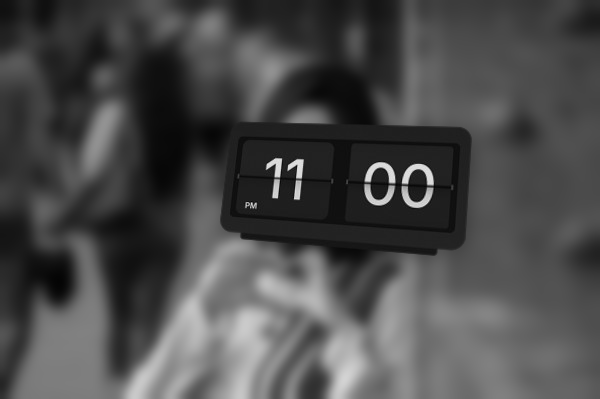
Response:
11.00
